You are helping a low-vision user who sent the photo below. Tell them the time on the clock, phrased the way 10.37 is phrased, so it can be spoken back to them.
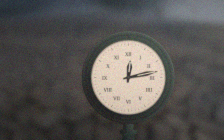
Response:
12.13
